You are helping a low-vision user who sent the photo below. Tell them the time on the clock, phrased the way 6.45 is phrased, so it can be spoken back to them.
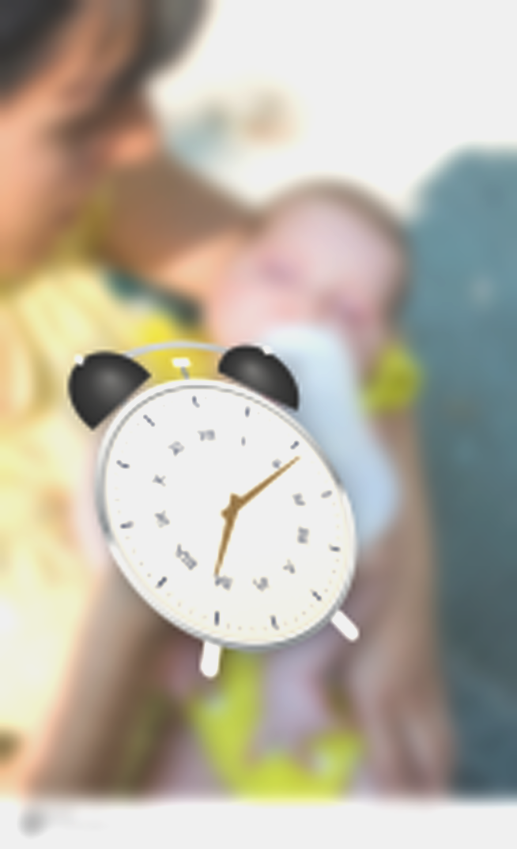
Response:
7.11
